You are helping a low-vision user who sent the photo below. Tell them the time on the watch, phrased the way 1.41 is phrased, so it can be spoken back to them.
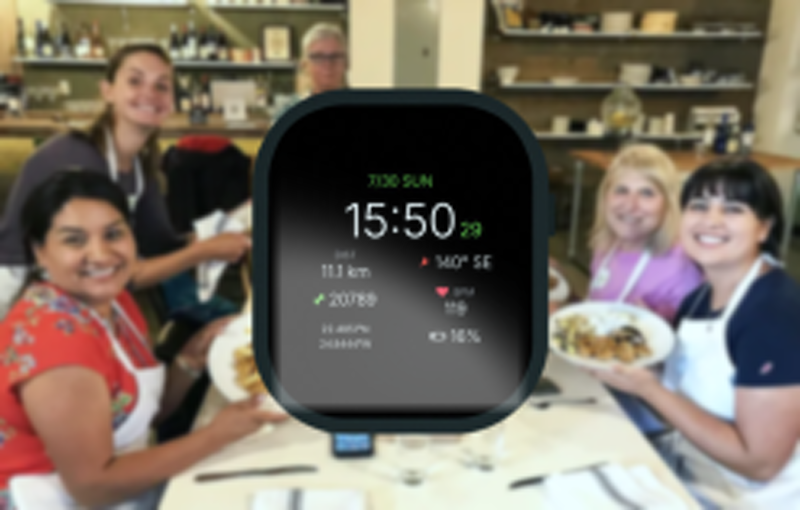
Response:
15.50
